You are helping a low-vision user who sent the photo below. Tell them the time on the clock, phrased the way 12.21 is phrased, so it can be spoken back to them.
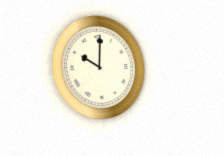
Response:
10.01
